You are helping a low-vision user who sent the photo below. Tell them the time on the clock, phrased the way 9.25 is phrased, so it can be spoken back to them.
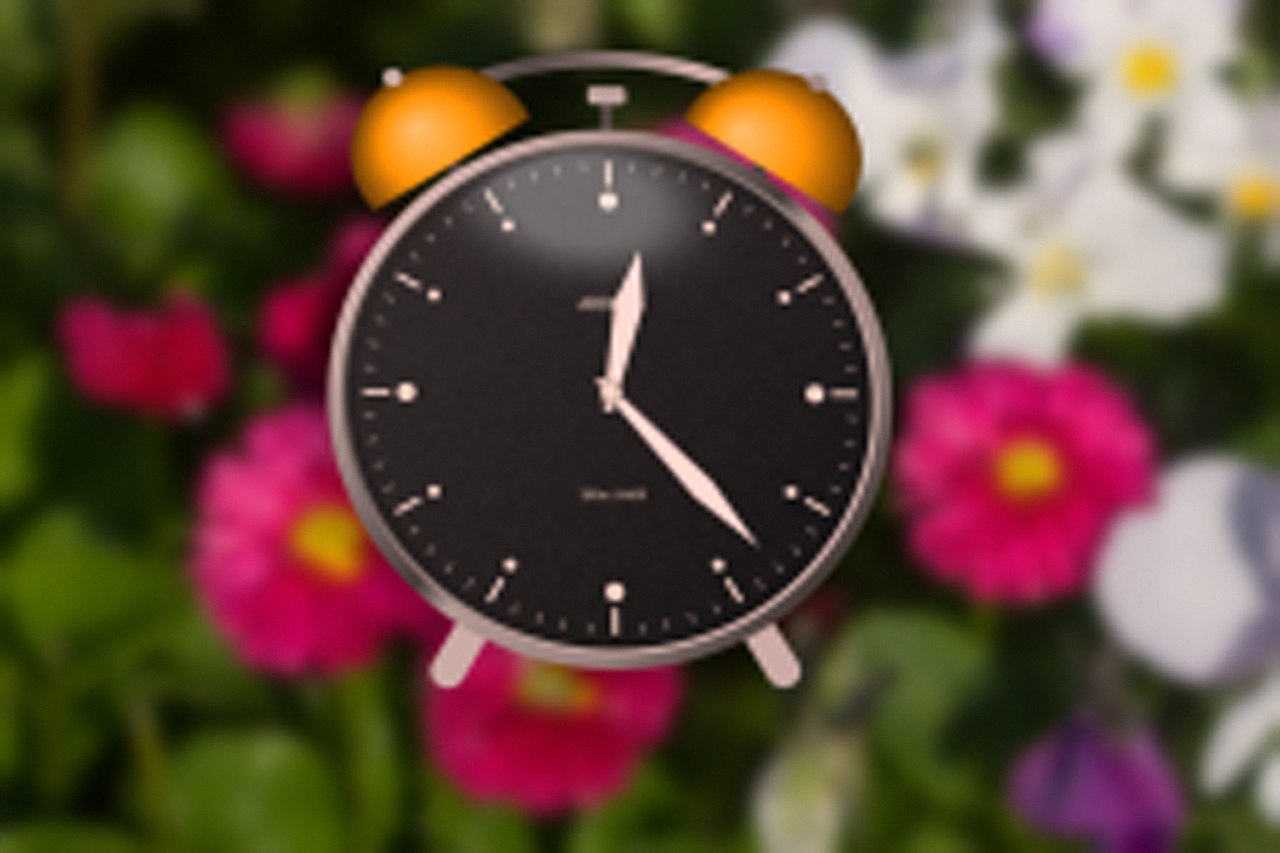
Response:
12.23
